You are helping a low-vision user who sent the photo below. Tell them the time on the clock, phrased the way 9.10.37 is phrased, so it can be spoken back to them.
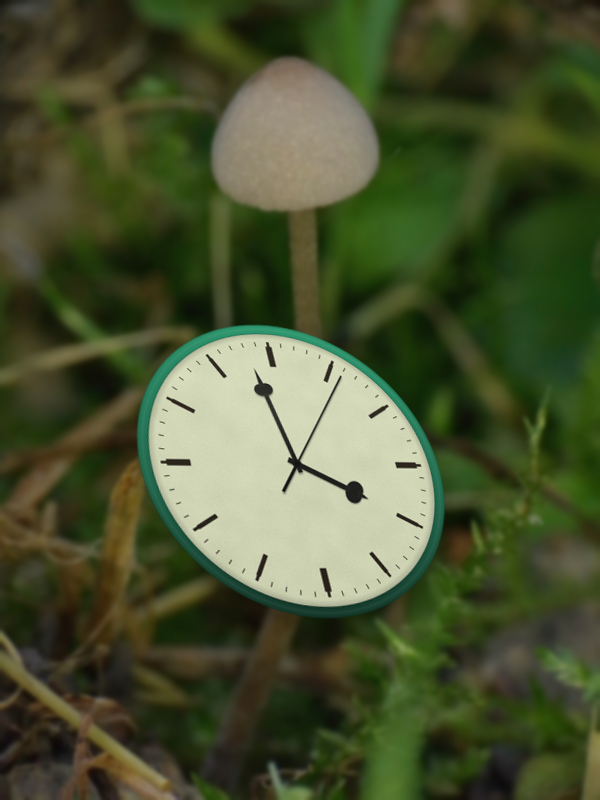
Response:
3.58.06
